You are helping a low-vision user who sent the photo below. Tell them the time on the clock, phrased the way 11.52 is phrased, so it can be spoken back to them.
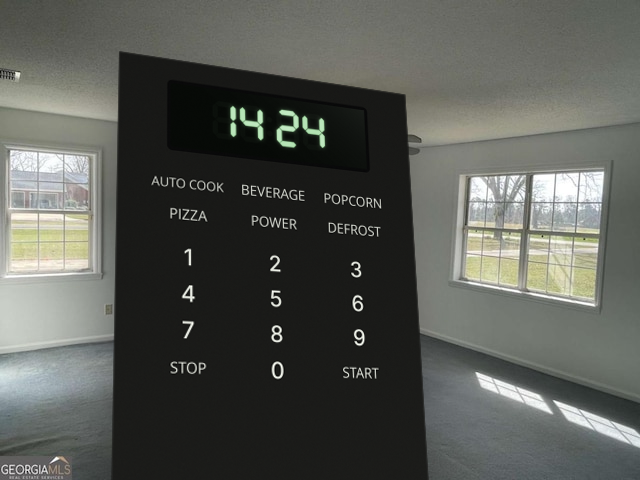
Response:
14.24
